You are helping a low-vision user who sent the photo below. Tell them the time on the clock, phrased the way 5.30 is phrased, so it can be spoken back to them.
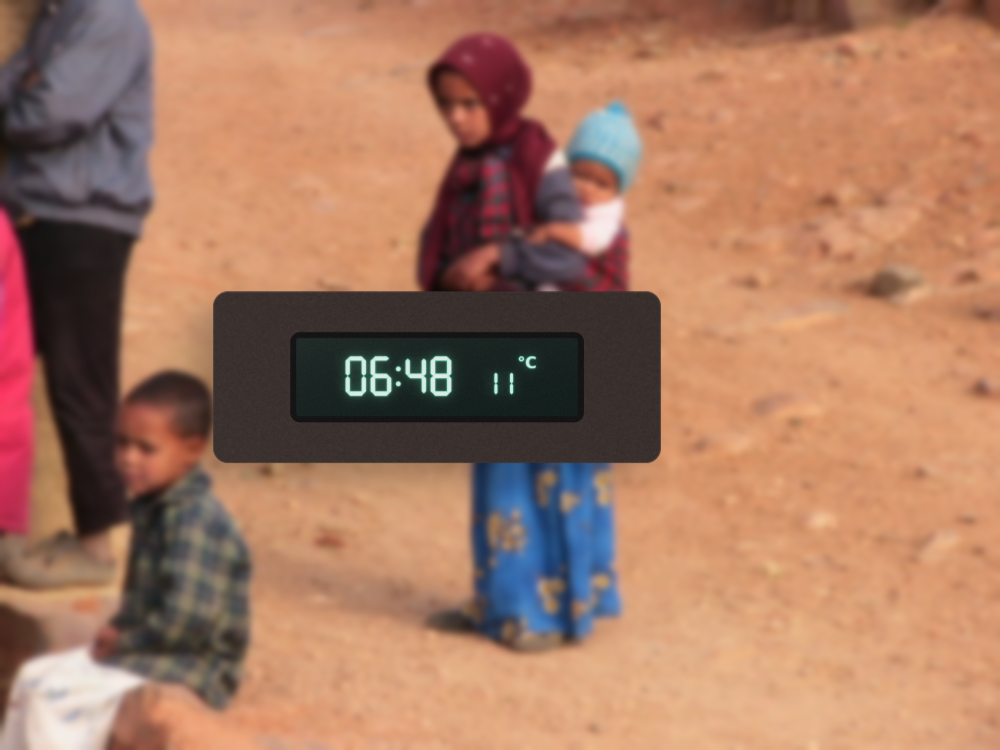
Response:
6.48
